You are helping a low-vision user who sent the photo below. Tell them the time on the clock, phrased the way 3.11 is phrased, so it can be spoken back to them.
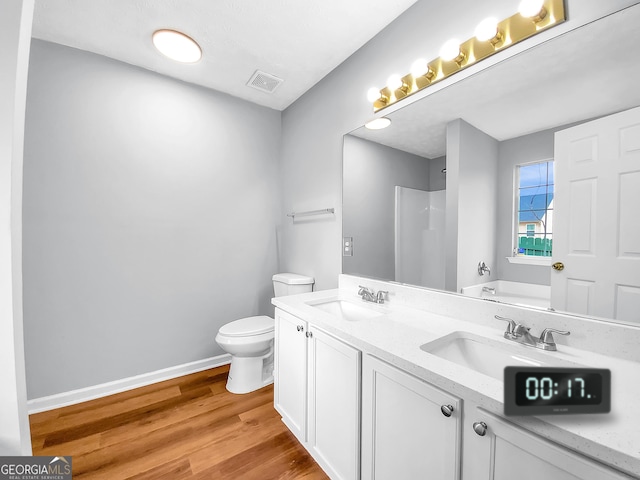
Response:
0.17
